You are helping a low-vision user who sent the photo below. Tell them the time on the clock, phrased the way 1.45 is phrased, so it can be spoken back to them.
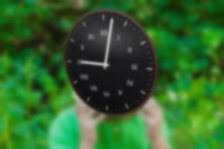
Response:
9.02
